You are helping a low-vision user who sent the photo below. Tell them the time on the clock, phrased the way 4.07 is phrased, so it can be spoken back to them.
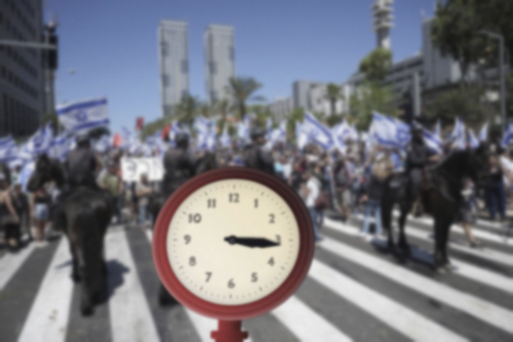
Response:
3.16
